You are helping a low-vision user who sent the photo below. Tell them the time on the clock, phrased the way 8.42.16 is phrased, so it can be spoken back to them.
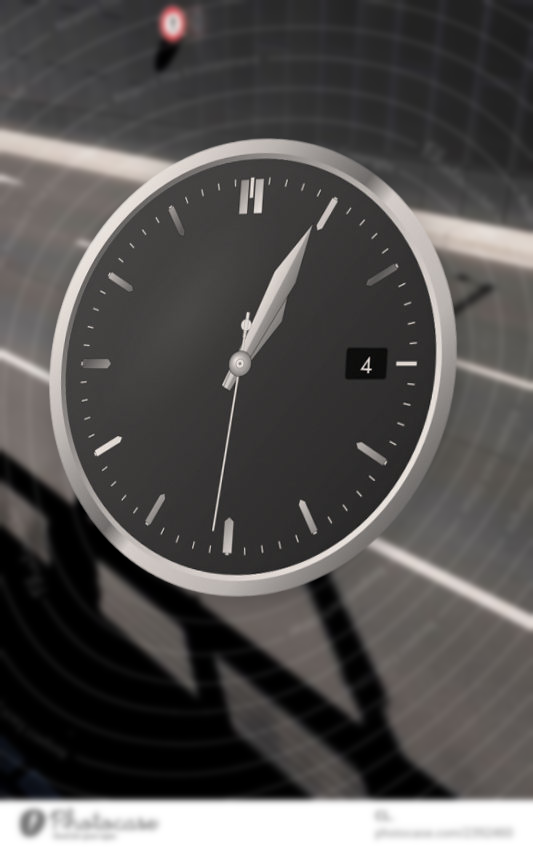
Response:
1.04.31
